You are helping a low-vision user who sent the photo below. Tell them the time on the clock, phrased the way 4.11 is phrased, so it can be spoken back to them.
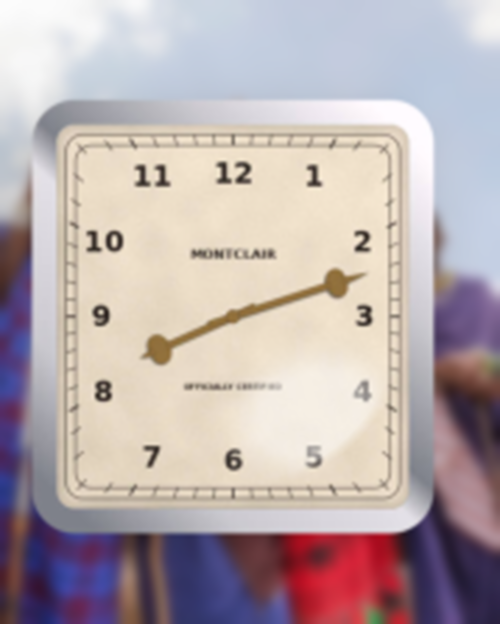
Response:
8.12
